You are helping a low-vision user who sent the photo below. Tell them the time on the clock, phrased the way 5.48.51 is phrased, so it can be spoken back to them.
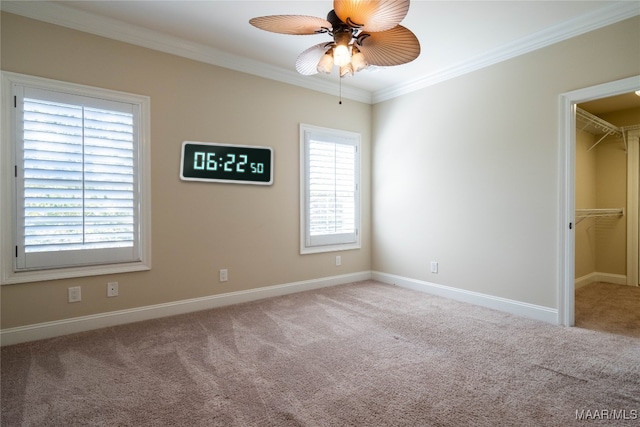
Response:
6.22.50
